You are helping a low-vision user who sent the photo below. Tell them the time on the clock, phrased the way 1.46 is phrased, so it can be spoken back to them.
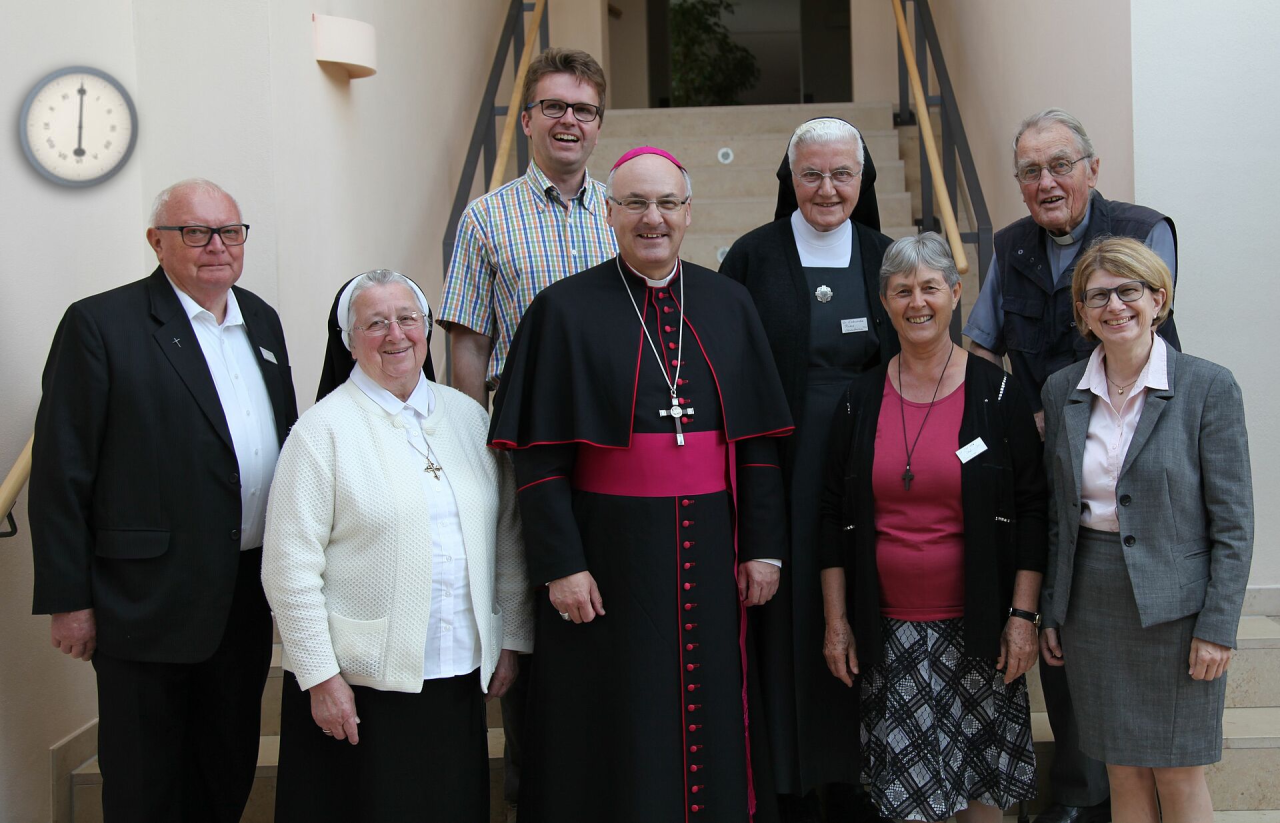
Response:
6.00
